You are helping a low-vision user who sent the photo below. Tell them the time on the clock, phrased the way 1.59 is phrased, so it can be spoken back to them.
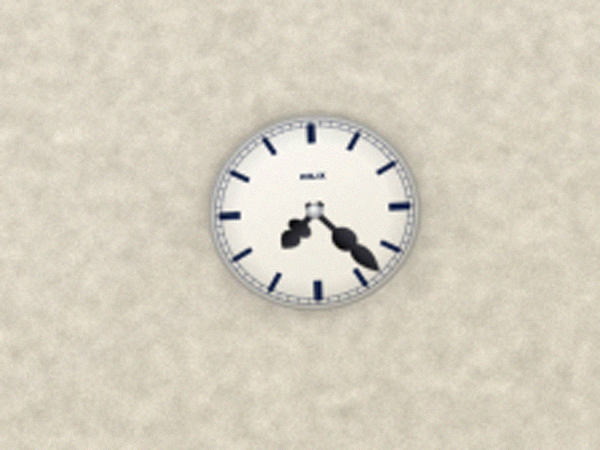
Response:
7.23
